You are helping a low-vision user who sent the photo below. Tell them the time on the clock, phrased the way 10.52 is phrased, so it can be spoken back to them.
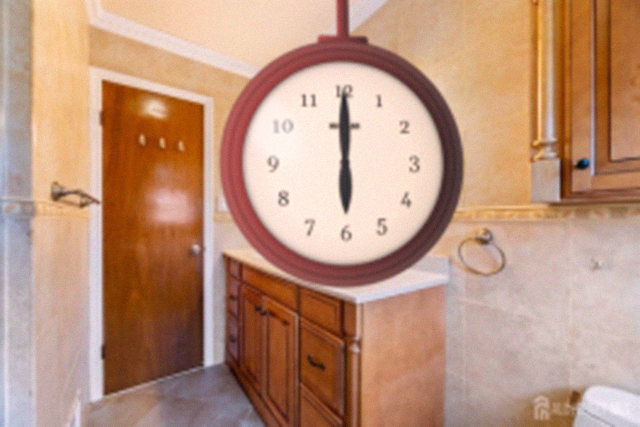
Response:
6.00
